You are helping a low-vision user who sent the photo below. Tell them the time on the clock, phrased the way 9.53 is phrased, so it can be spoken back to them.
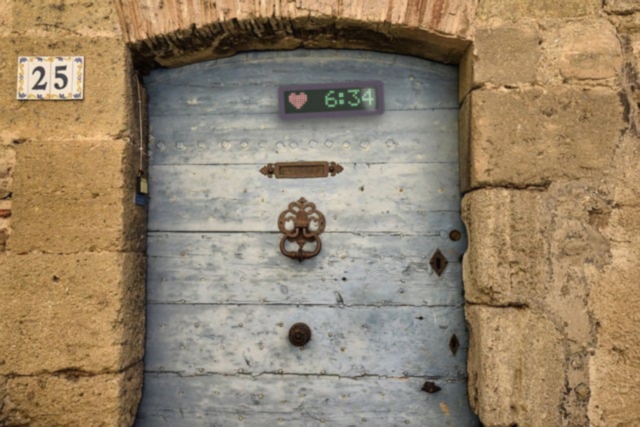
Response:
6.34
